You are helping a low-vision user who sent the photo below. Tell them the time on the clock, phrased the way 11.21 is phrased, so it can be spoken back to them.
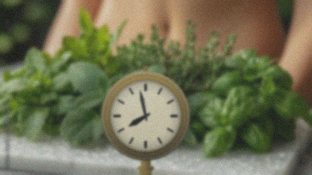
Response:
7.58
